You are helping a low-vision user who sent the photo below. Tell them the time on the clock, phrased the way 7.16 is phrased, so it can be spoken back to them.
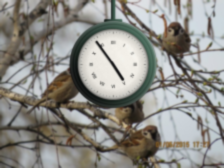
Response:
4.54
